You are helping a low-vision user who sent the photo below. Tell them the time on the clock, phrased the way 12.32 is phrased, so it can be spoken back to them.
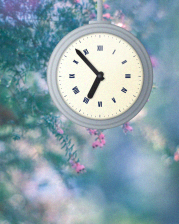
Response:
6.53
